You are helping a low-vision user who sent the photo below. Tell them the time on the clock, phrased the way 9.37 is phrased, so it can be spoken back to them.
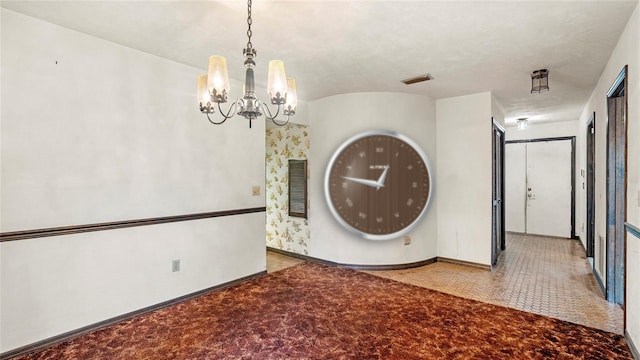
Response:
12.47
